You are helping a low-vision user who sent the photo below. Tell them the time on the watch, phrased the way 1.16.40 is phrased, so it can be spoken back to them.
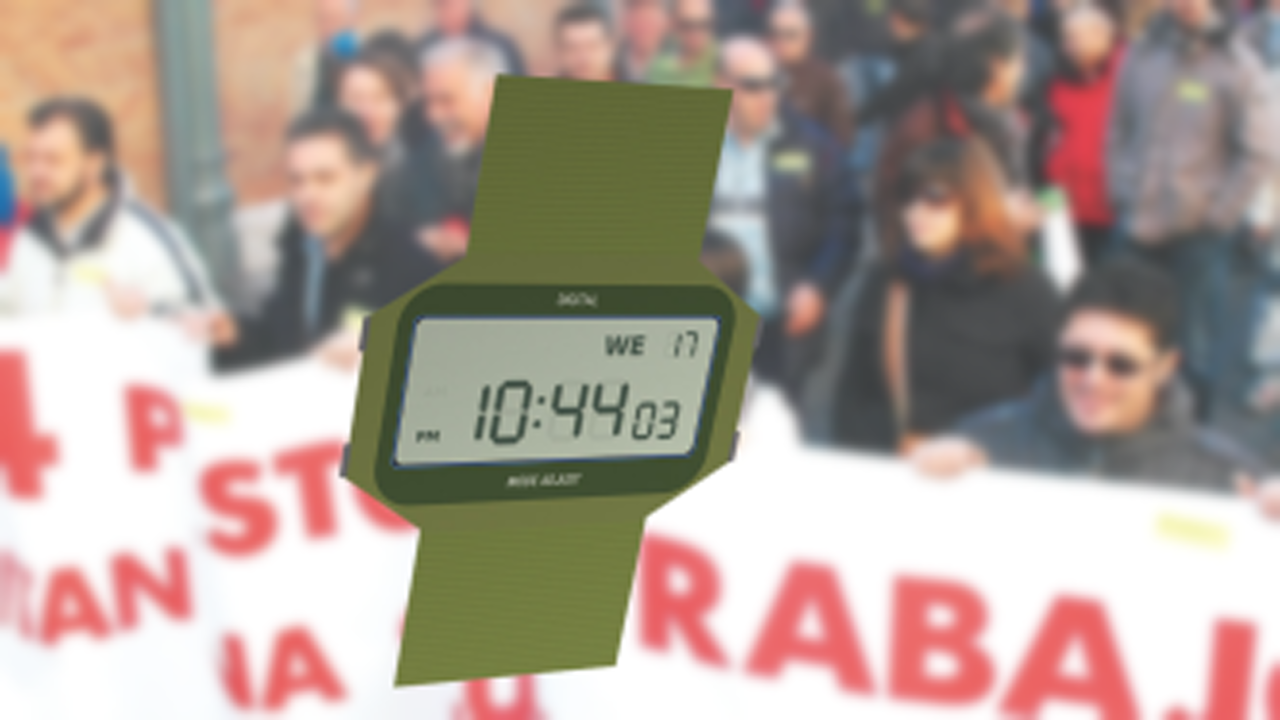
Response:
10.44.03
